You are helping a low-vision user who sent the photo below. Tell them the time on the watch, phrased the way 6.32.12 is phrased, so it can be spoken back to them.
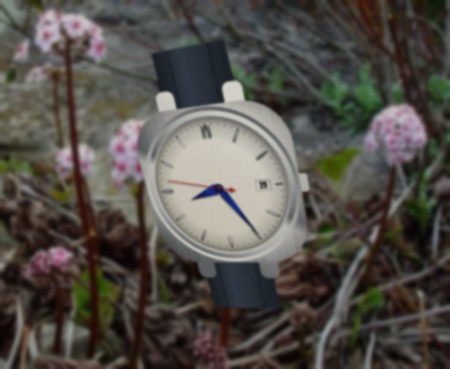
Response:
8.24.47
